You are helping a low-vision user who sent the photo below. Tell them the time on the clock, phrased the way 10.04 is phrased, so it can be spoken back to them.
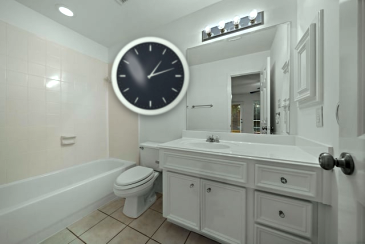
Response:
1.12
